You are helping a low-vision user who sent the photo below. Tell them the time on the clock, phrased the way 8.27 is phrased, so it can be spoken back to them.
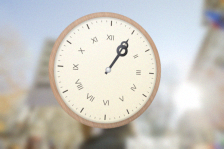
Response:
1.05
